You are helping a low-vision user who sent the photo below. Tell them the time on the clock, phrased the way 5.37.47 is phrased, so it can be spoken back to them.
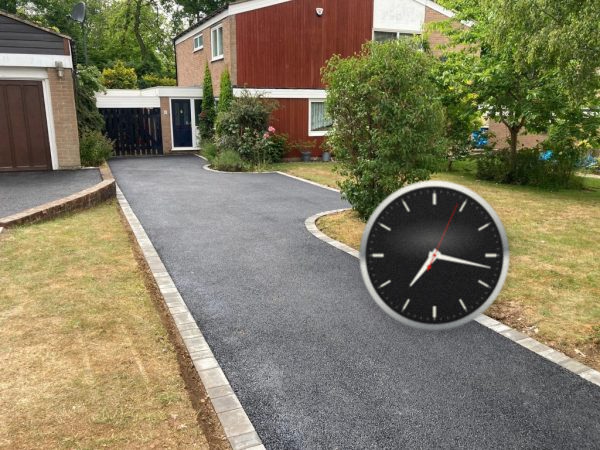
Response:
7.17.04
